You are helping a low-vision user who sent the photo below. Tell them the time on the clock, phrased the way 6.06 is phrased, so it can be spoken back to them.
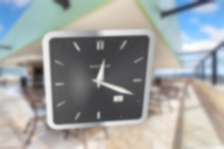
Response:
12.19
